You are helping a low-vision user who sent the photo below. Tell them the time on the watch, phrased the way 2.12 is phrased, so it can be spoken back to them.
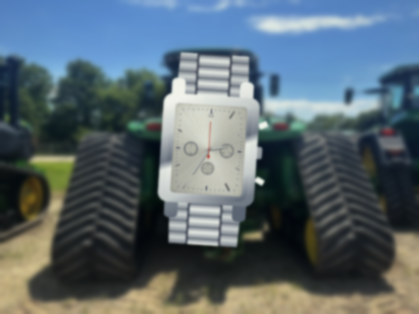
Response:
2.35
